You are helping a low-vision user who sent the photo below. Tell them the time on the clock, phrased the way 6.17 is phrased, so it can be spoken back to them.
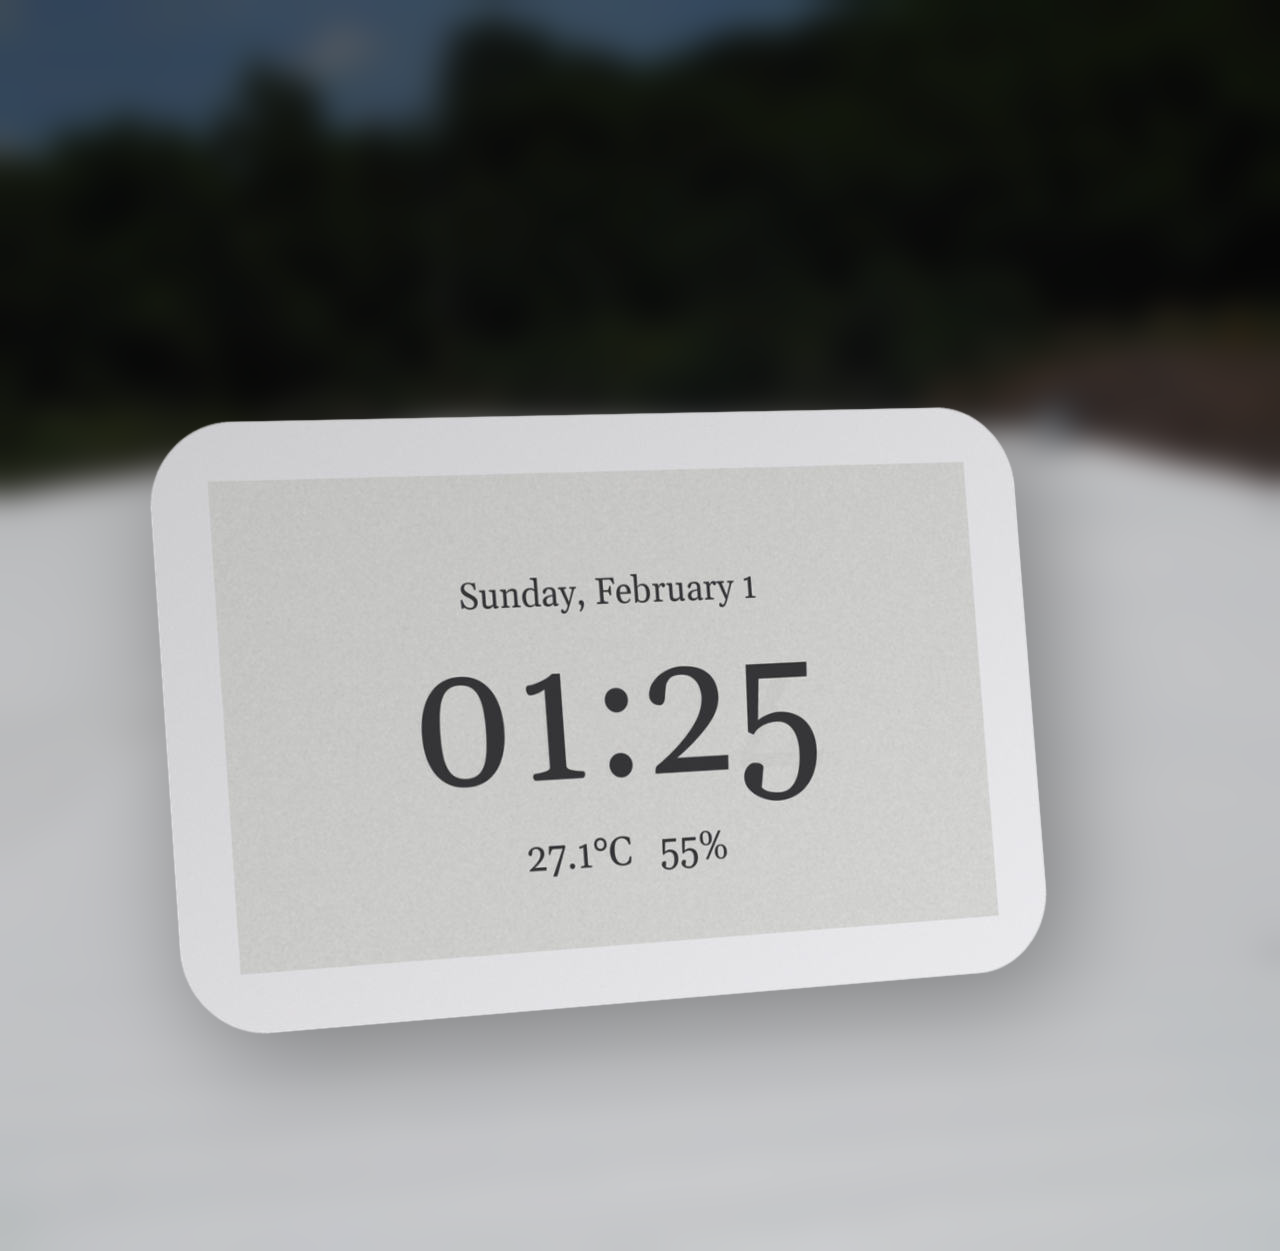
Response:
1.25
